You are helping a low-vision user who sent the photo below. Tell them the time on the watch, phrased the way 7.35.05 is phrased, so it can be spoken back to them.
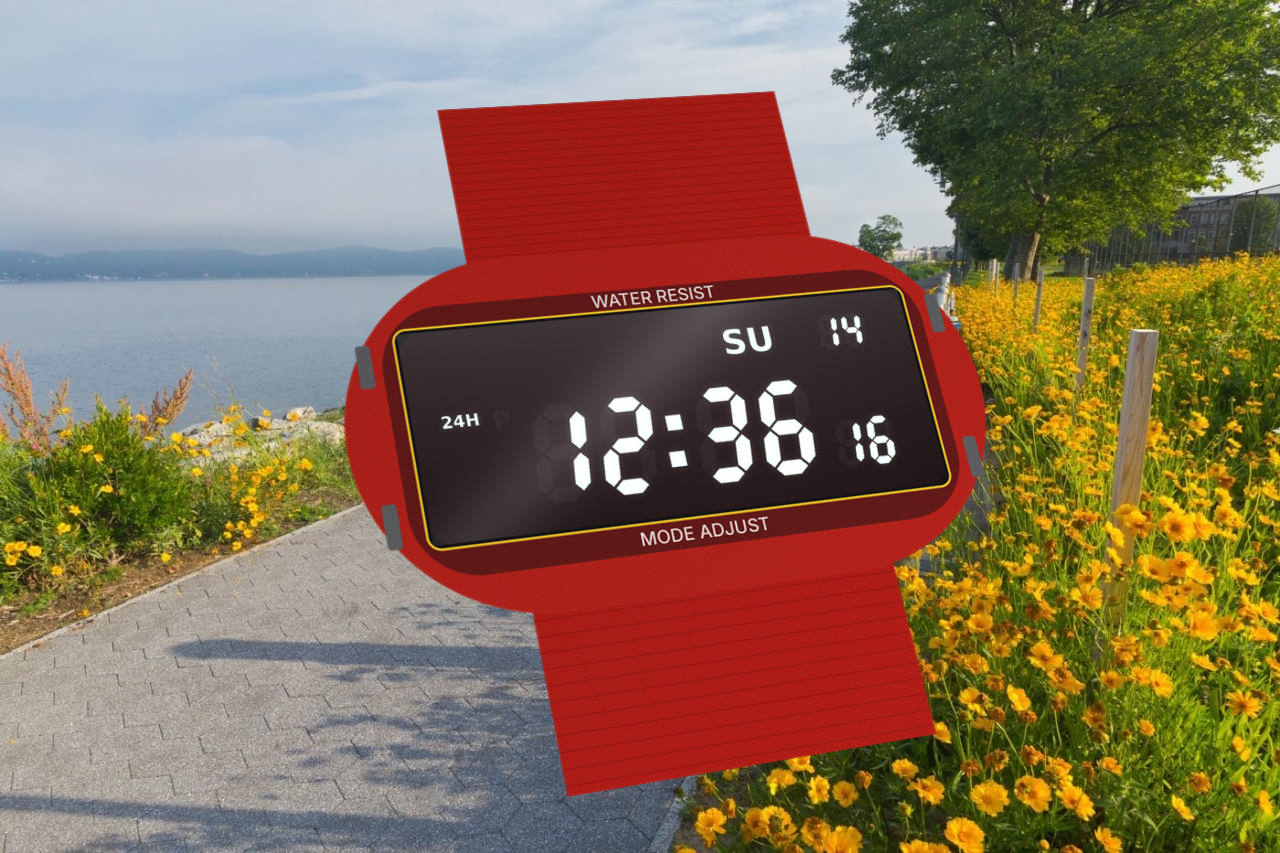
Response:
12.36.16
